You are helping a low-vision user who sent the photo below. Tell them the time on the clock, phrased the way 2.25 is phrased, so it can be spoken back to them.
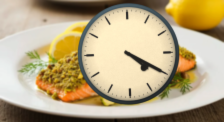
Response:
4.20
